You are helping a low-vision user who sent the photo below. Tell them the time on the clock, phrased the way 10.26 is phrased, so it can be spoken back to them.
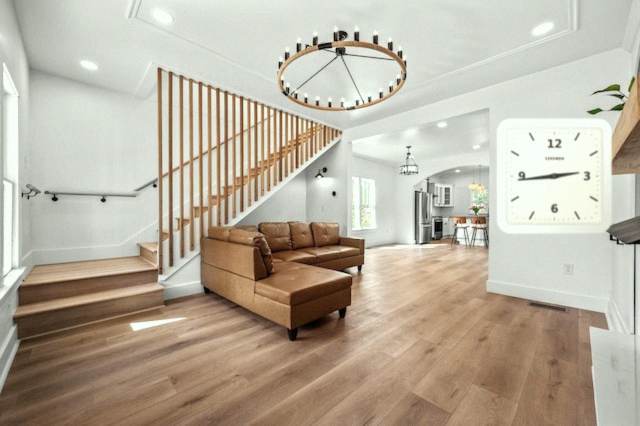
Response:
2.44
